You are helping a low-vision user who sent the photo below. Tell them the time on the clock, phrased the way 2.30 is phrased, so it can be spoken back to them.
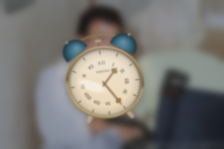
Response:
1.25
